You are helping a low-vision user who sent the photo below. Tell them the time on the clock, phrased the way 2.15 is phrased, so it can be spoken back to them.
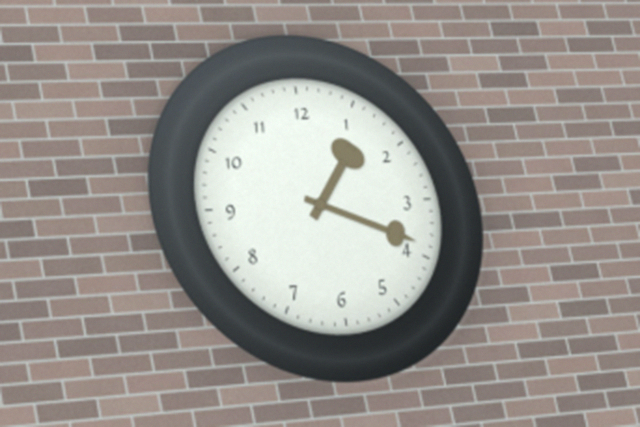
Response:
1.19
